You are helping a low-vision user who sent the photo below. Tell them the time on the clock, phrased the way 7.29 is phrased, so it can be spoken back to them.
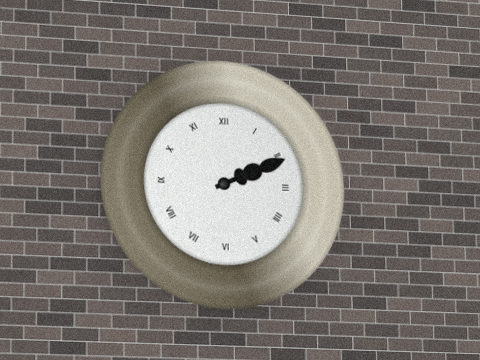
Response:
2.11
